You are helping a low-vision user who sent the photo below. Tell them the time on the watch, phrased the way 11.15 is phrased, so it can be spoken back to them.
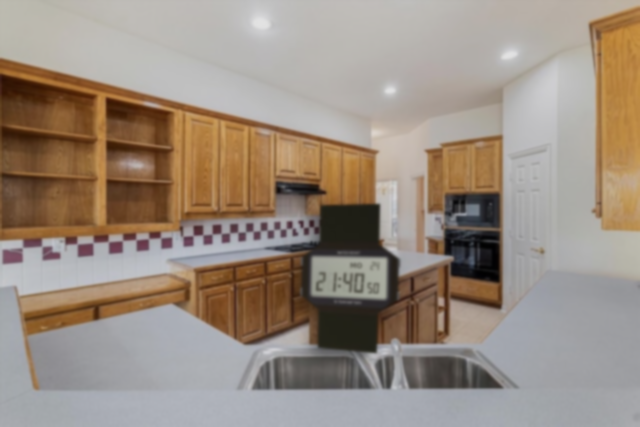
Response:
21.40
